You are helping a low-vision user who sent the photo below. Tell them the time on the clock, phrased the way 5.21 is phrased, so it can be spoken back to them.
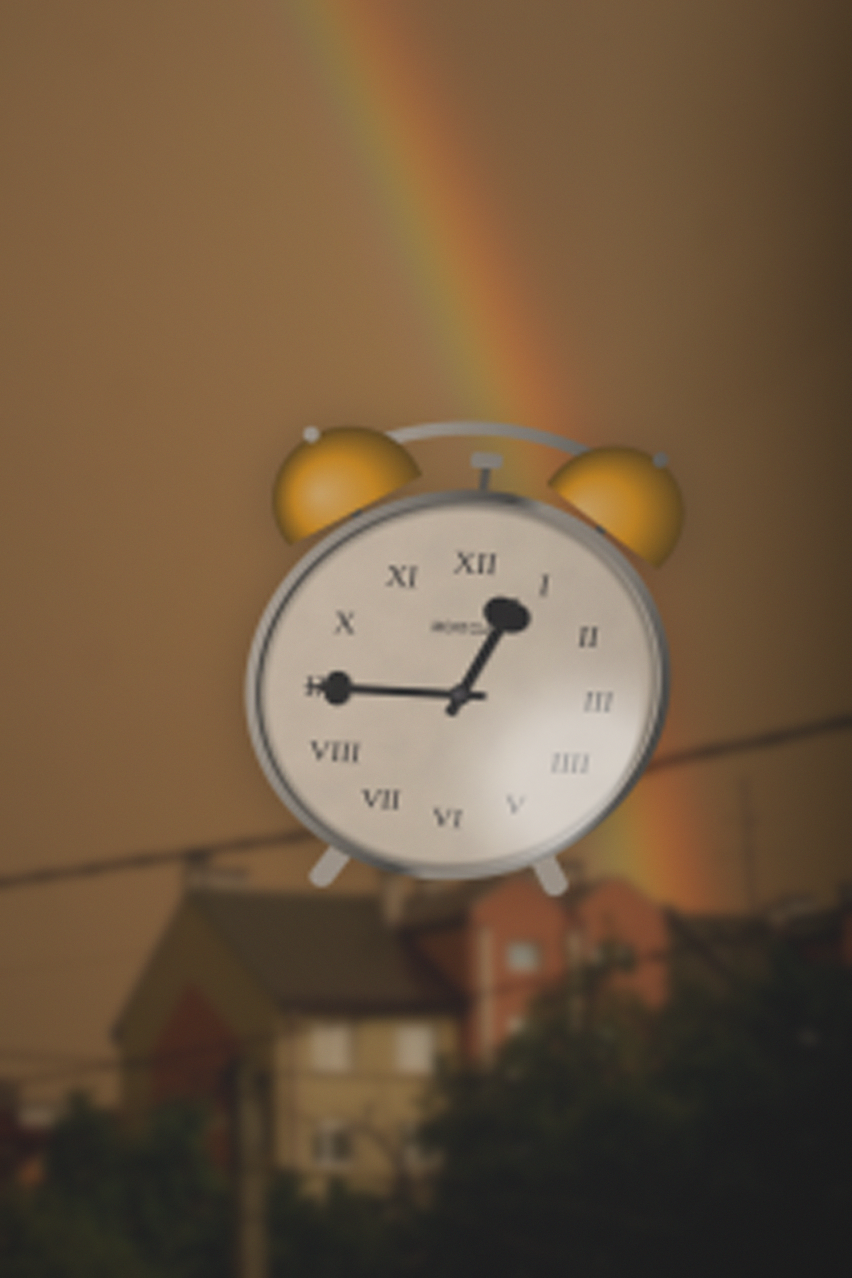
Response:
12.45
